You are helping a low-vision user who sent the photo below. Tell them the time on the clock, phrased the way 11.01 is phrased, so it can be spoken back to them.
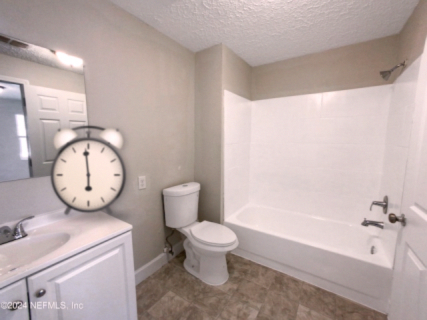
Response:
5.59
